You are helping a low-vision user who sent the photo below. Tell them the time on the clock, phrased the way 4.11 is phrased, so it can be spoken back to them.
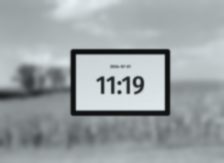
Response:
11.19
